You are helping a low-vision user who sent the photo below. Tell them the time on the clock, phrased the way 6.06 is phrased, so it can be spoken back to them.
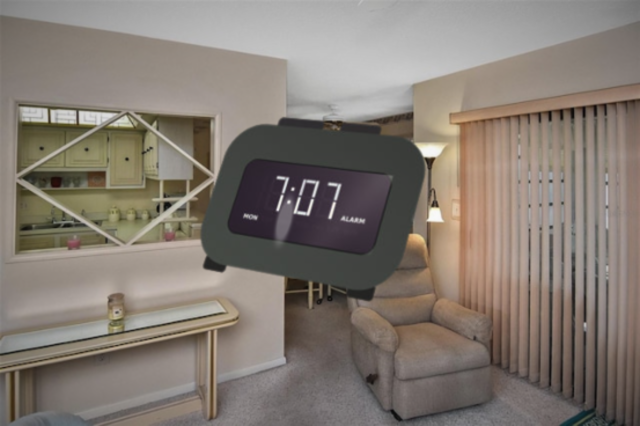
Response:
7.07
